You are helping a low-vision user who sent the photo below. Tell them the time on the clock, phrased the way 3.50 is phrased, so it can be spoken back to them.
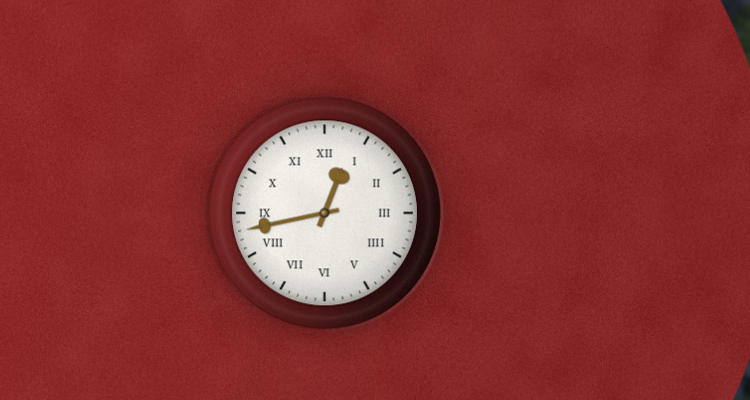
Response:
12.43
